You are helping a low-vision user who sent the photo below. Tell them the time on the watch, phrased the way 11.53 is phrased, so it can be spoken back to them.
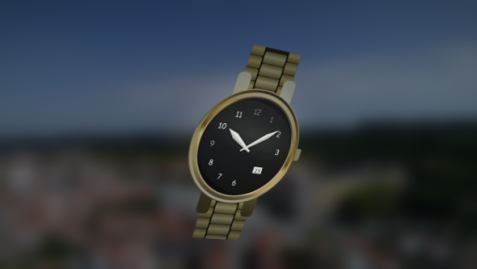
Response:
10.09
